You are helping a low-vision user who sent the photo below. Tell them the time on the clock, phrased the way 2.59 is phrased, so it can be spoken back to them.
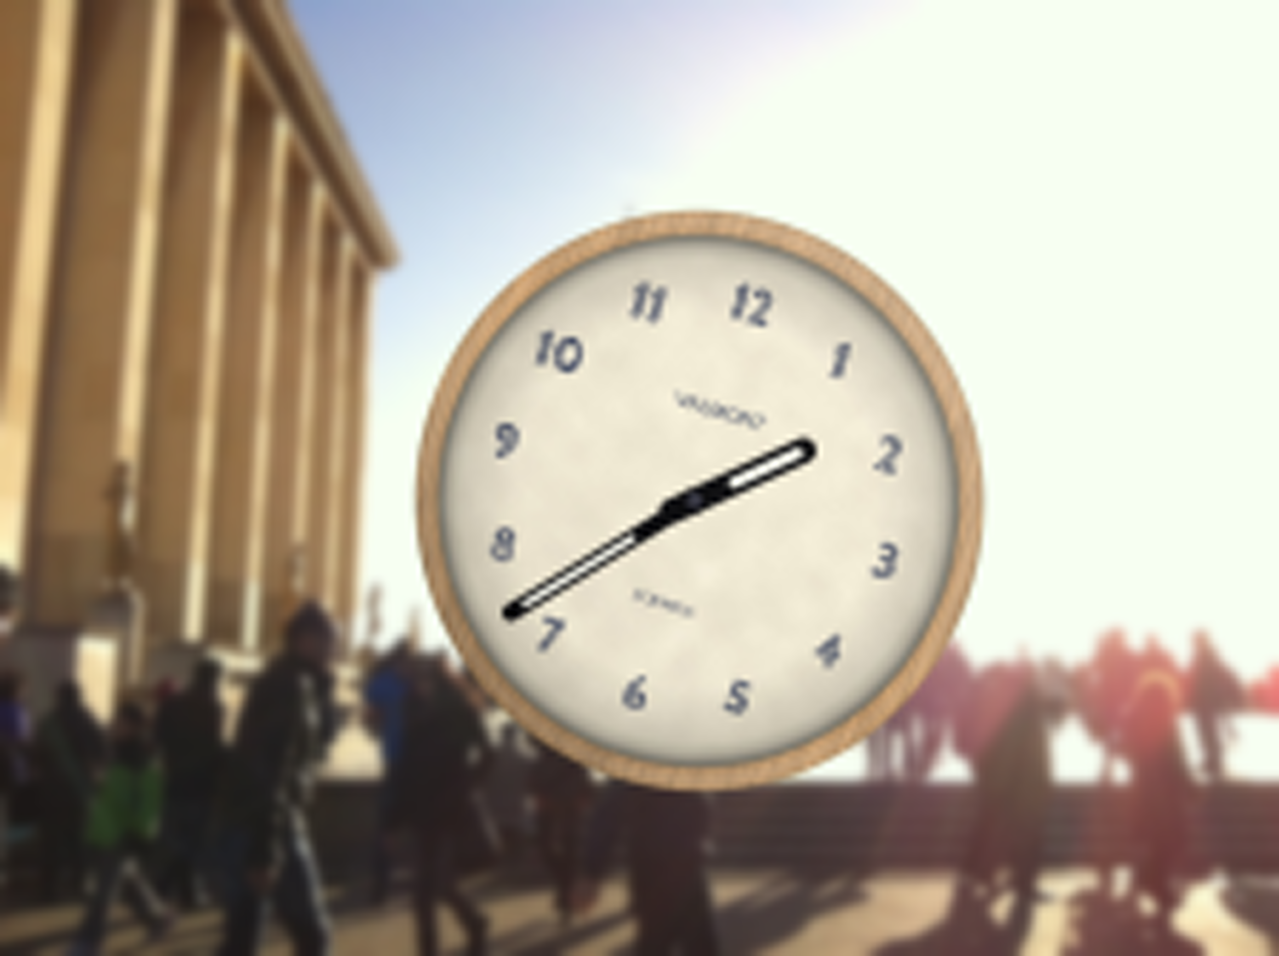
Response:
1.37
